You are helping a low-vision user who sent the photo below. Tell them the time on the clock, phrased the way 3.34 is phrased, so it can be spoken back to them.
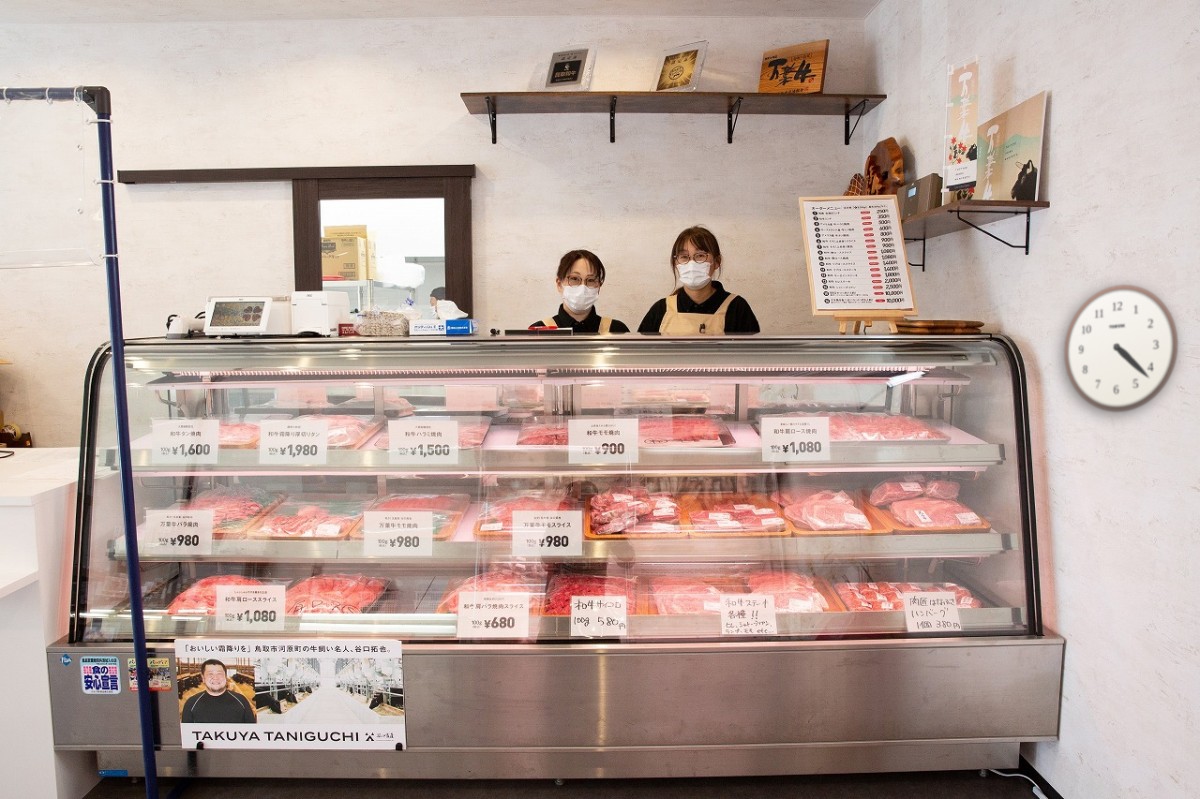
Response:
4.22
